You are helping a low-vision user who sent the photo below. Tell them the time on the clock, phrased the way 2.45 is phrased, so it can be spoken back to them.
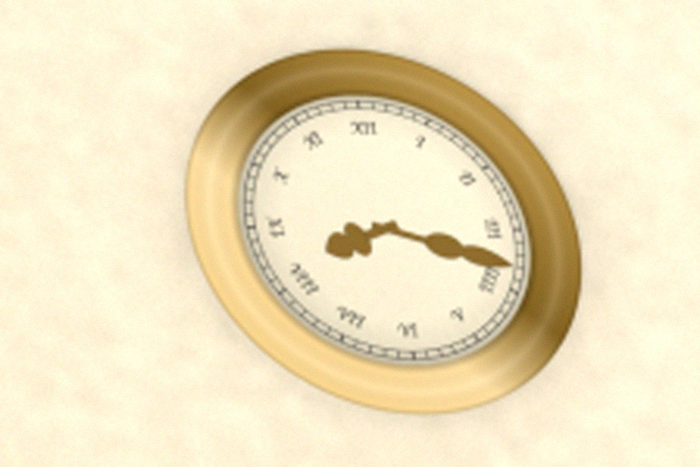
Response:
8.18
